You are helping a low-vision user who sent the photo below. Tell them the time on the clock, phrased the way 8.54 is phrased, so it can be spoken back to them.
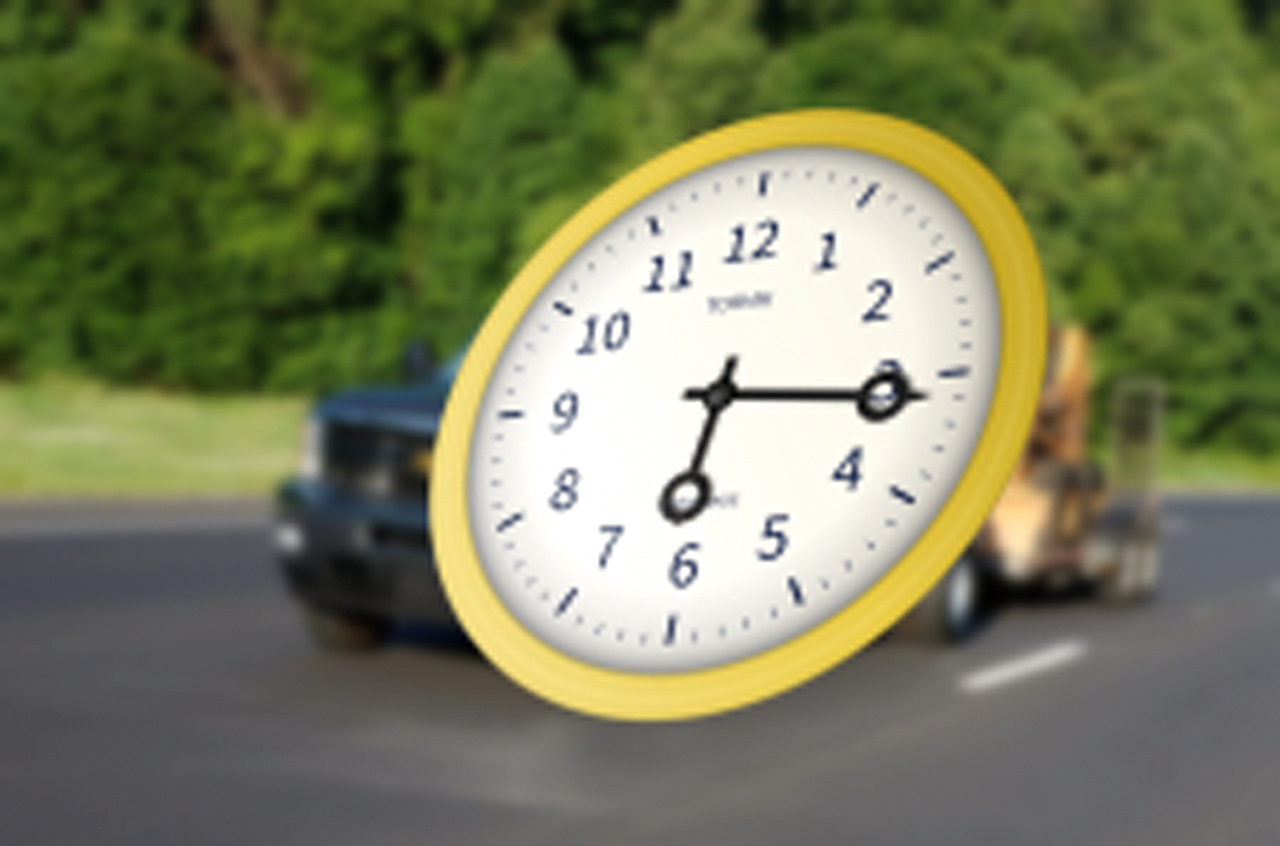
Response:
6.16
